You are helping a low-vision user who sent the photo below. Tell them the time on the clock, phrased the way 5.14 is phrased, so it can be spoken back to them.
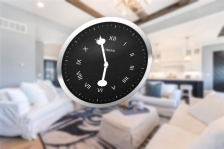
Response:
5.56
